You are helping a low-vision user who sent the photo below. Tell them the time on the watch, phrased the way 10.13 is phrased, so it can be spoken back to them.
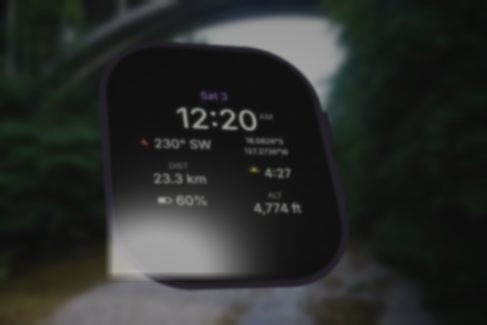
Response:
12.20
